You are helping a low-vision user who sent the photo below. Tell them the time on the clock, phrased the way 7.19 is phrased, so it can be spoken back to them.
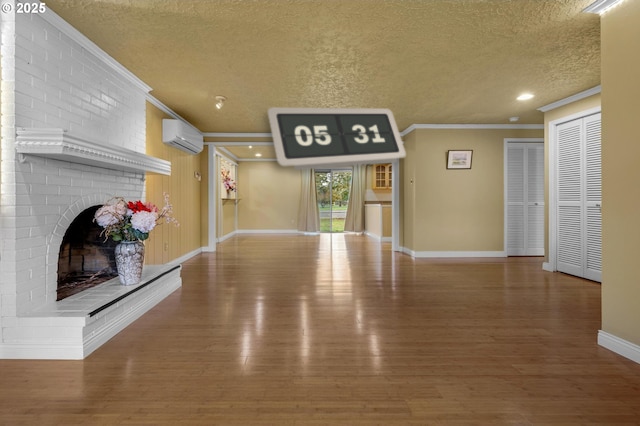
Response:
5.31
